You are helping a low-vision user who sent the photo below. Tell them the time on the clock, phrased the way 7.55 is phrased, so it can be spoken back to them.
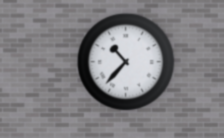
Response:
10.37
